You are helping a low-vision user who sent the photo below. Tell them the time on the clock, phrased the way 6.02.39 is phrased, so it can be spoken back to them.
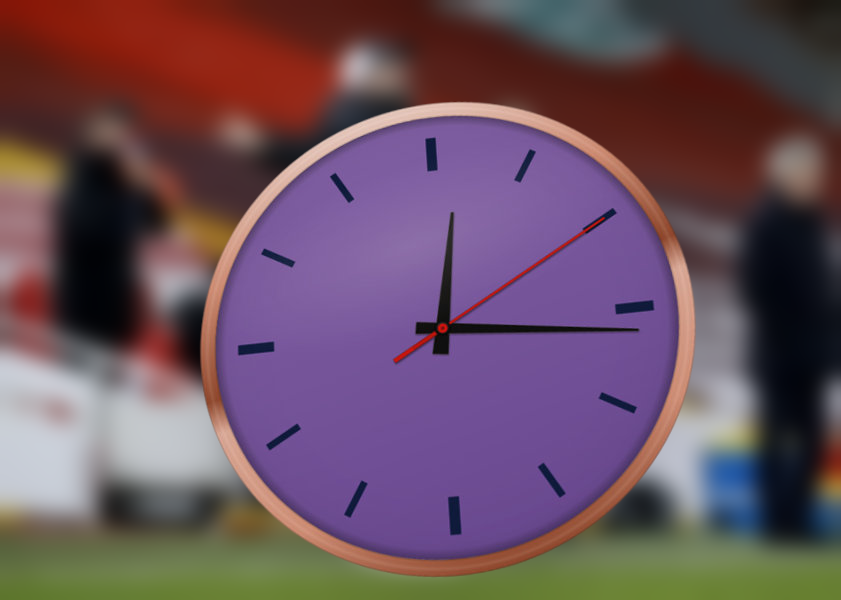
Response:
12.16.10
